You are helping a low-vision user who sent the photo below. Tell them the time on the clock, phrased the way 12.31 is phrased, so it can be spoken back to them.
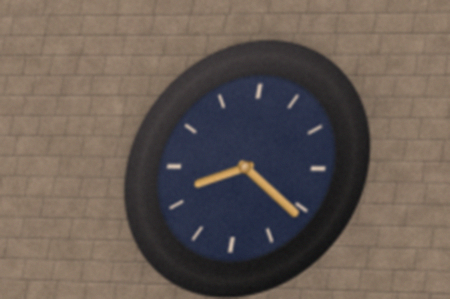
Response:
8.21
